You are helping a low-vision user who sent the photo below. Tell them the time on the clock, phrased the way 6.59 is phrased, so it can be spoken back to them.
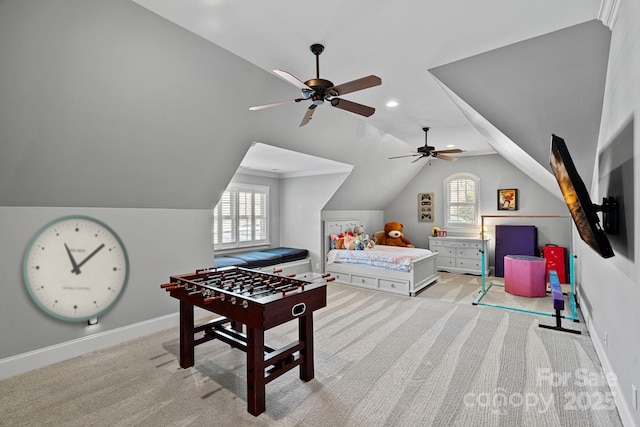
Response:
11.08
